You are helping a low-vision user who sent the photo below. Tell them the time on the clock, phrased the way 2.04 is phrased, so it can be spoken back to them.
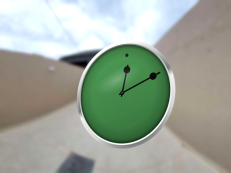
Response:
12.10
